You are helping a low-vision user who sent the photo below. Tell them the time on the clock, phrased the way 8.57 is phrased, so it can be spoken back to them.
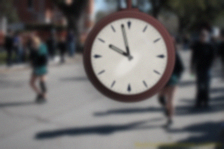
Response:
9.58
